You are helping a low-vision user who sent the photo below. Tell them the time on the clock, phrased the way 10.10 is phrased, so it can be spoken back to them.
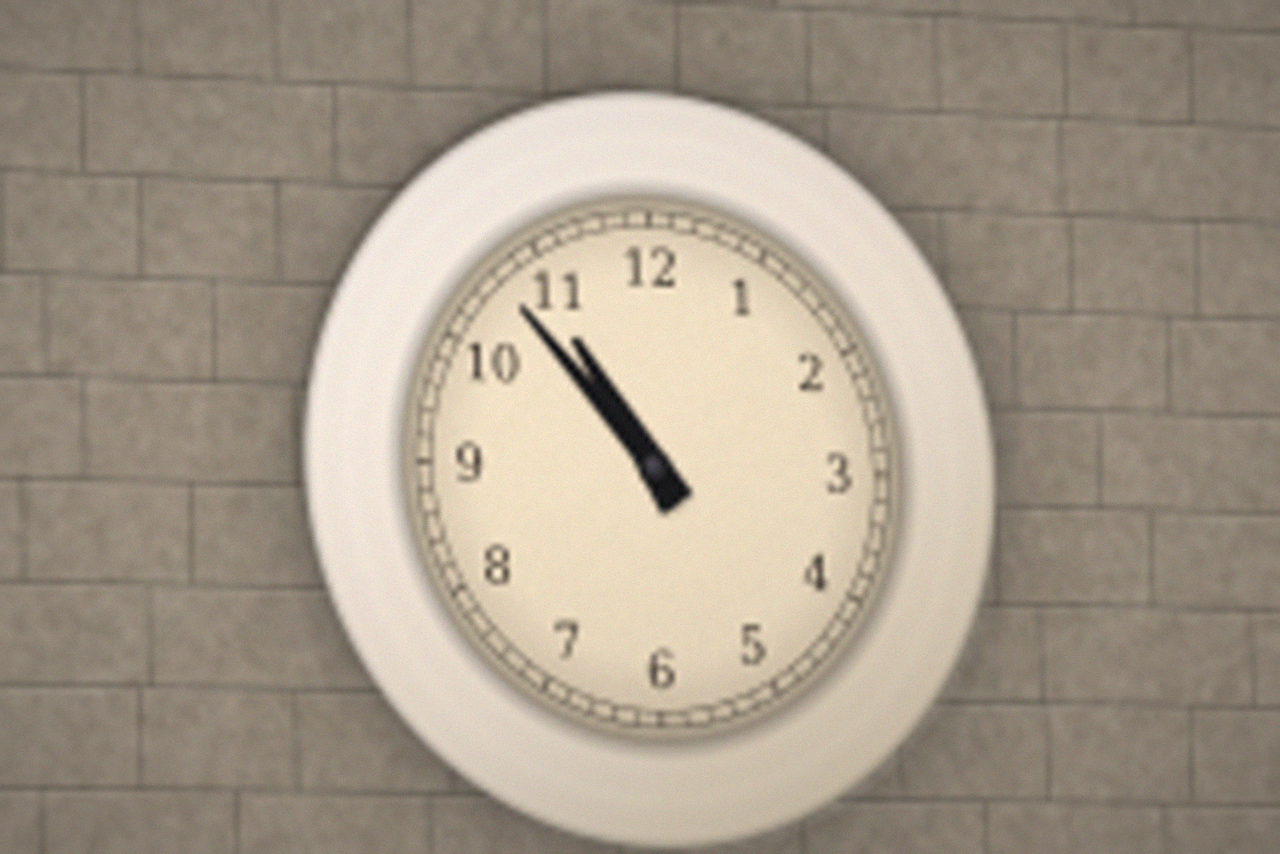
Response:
10.53
